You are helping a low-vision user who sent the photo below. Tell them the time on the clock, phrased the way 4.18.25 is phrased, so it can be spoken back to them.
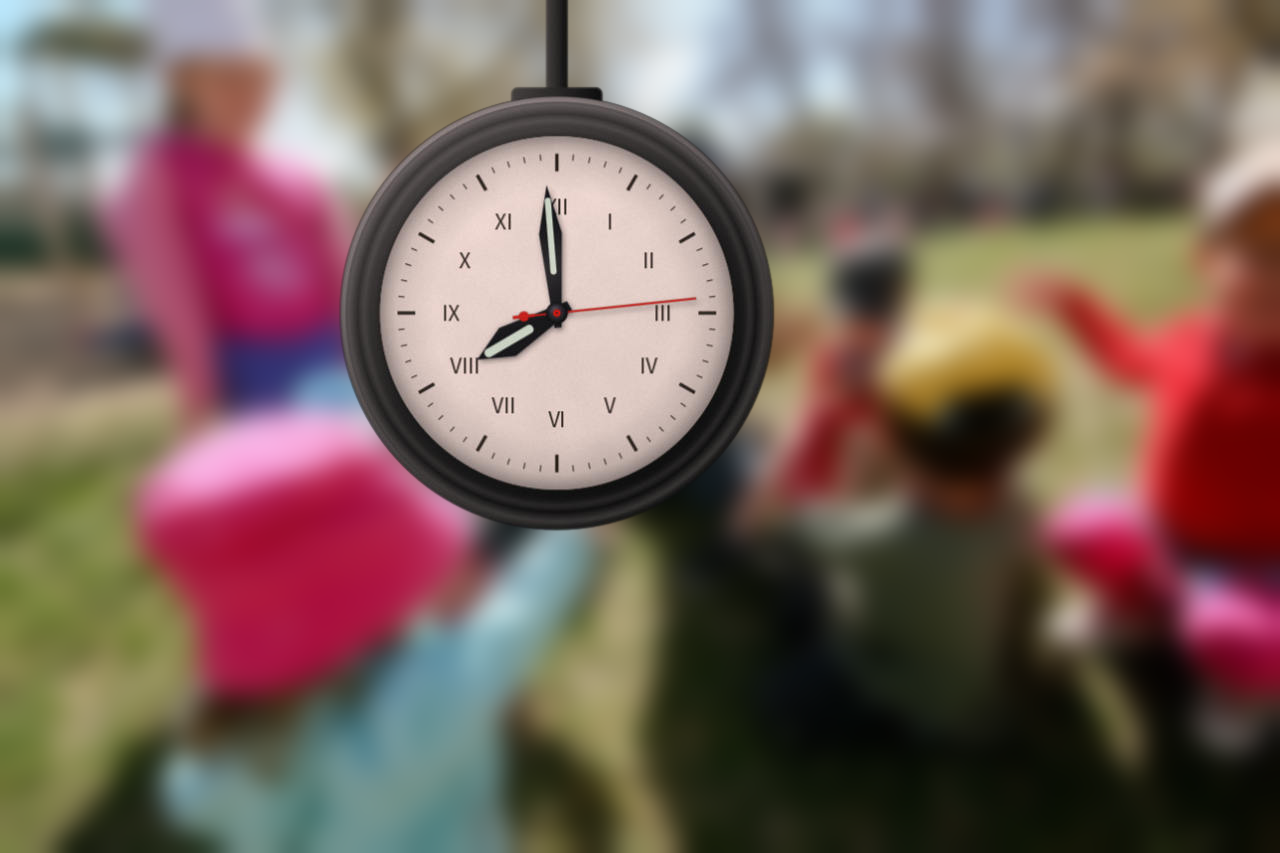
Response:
7.59.14
